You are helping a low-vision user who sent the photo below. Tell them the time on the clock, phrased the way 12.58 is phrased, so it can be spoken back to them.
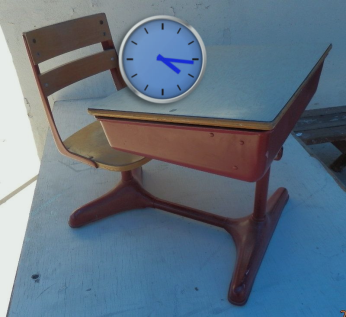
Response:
4.16
